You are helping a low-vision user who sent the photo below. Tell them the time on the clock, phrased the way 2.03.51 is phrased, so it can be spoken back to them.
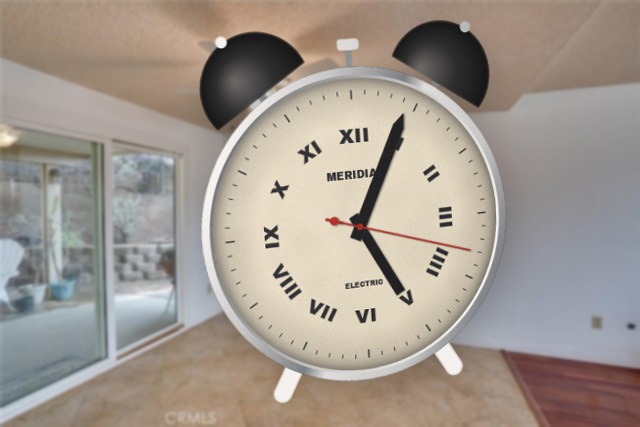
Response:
5.04.18
